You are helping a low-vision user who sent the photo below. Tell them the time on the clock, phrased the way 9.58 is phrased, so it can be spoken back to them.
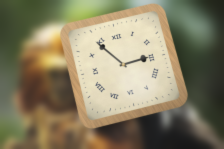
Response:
2.54
